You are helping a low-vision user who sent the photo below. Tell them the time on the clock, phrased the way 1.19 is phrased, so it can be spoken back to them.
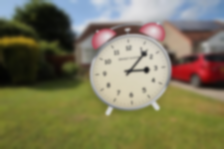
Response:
3.07
